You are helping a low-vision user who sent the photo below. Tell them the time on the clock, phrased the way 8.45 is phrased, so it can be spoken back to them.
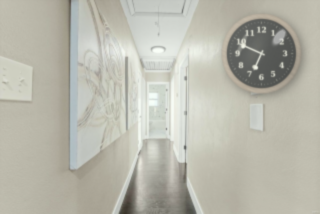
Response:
6.49
